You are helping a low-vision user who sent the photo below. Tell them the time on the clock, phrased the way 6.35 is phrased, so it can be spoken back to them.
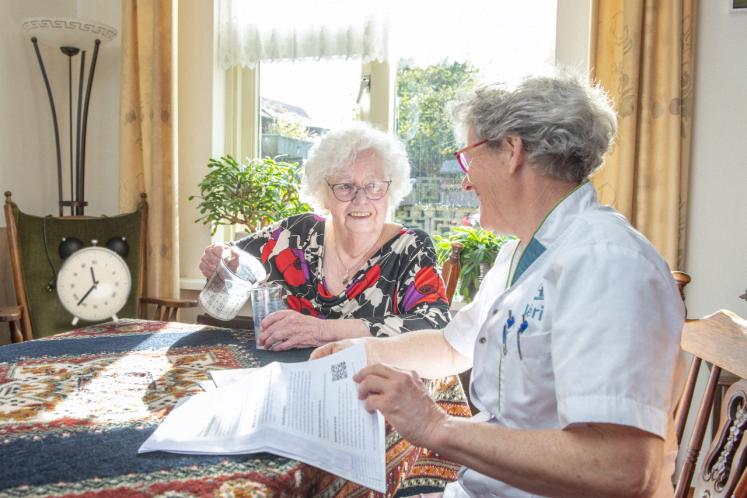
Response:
11.37
